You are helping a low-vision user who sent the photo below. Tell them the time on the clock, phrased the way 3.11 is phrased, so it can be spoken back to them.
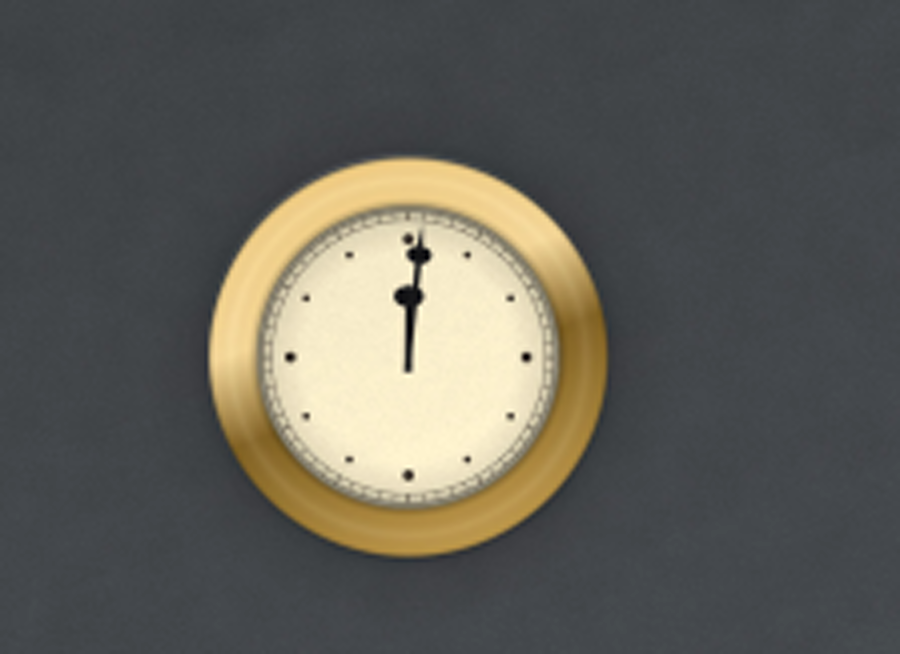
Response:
12.01
